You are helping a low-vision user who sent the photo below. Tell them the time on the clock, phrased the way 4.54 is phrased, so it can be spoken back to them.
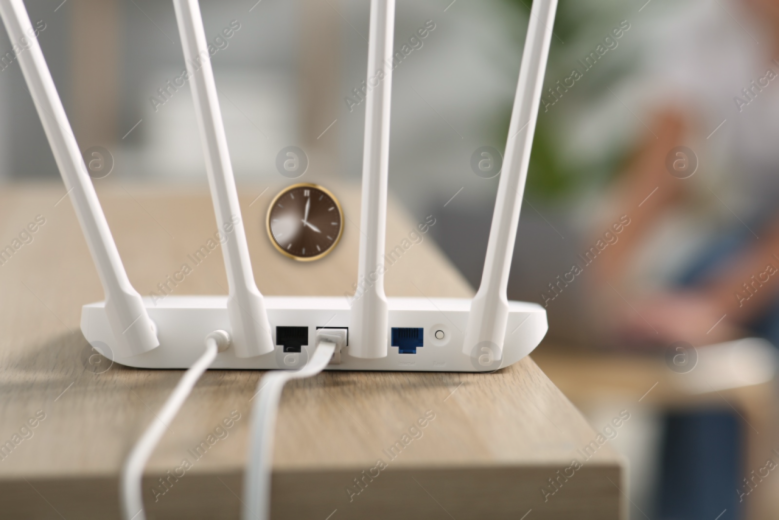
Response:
4.01
